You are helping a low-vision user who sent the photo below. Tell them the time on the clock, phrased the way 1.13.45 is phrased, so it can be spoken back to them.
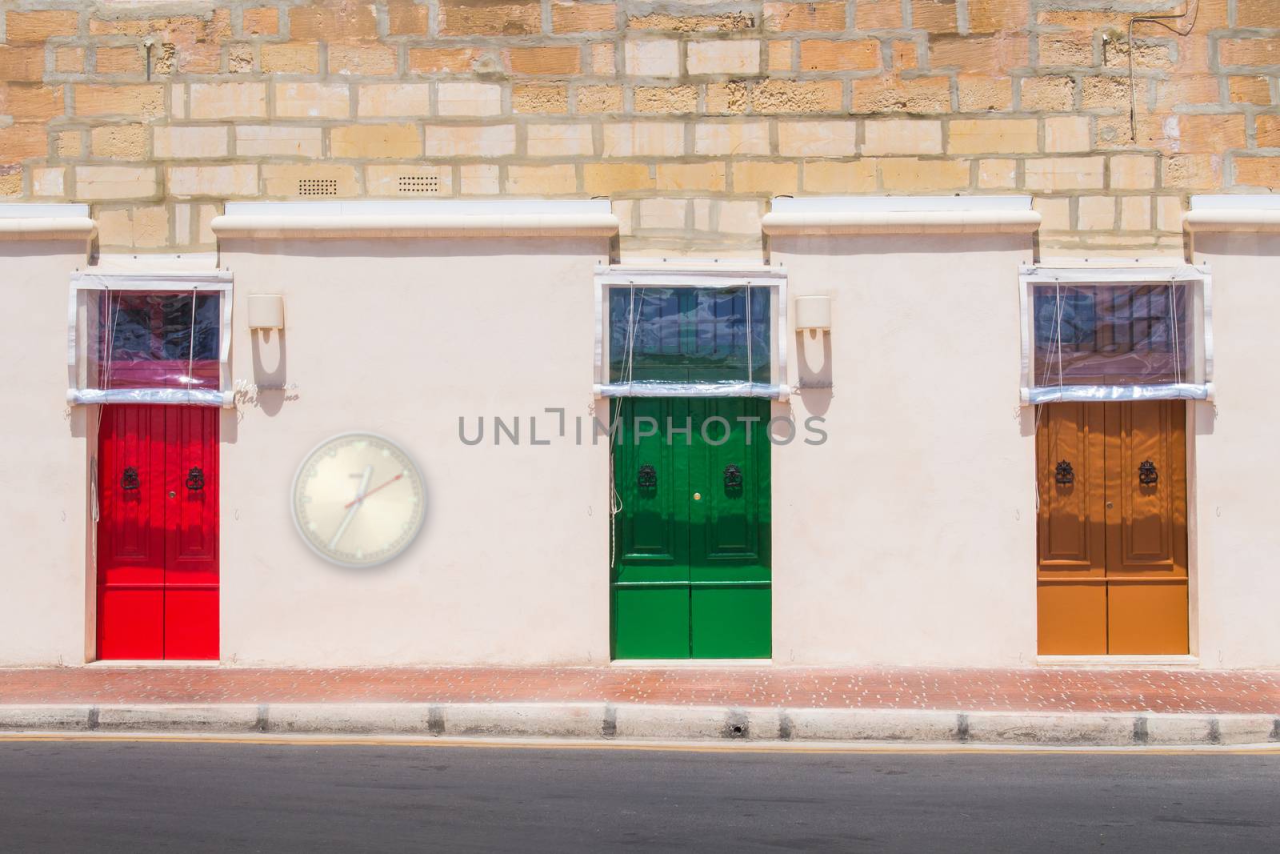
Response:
12.35.10
